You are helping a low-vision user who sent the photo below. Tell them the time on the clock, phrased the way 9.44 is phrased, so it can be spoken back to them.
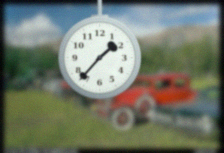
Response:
1.37
